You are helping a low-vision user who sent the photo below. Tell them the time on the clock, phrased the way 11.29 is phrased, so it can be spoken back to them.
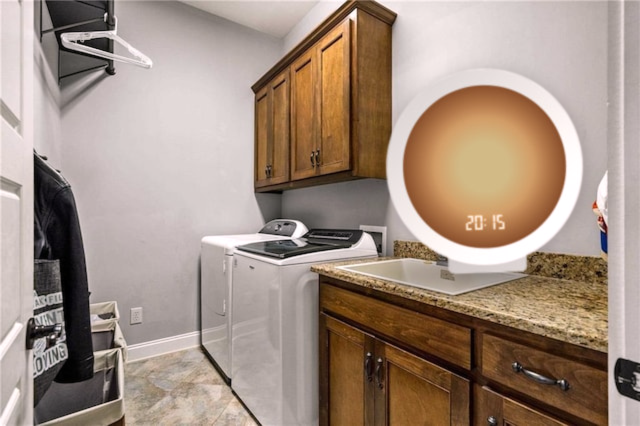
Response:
20.15
